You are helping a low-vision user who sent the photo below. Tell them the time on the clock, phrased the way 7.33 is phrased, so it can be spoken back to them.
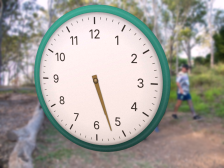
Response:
5.27
